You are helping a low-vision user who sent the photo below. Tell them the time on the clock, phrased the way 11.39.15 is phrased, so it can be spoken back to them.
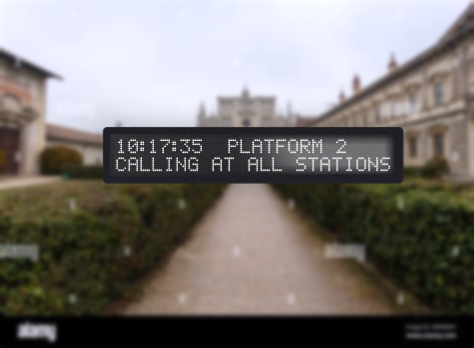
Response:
10.17.35
